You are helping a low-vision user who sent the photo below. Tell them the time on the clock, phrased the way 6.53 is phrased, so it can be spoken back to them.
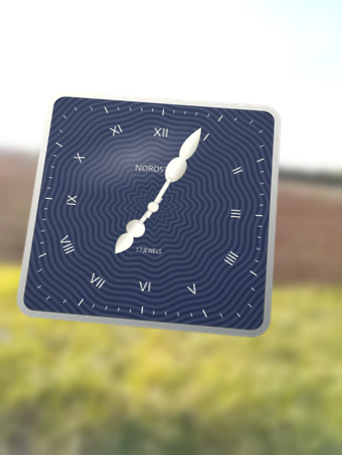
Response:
7.04
